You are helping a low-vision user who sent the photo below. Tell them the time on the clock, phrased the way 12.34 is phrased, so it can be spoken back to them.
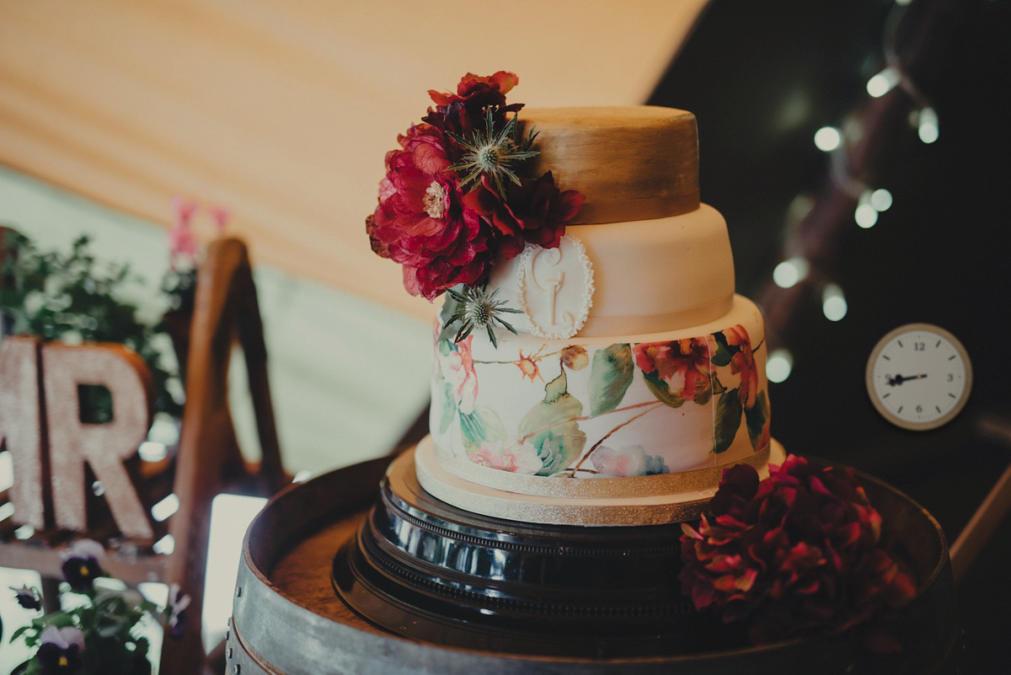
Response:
8.43
